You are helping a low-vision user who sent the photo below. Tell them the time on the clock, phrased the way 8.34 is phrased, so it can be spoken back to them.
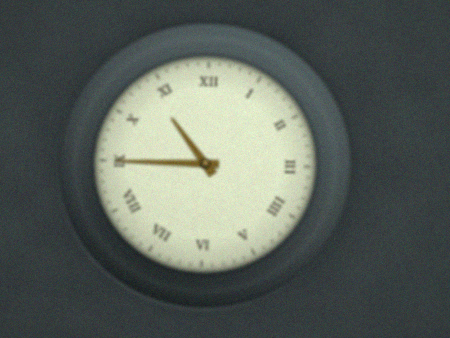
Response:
10.45
